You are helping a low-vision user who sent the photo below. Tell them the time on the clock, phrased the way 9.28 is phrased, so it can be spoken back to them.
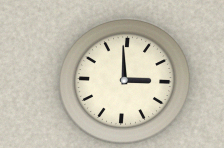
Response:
2.59
